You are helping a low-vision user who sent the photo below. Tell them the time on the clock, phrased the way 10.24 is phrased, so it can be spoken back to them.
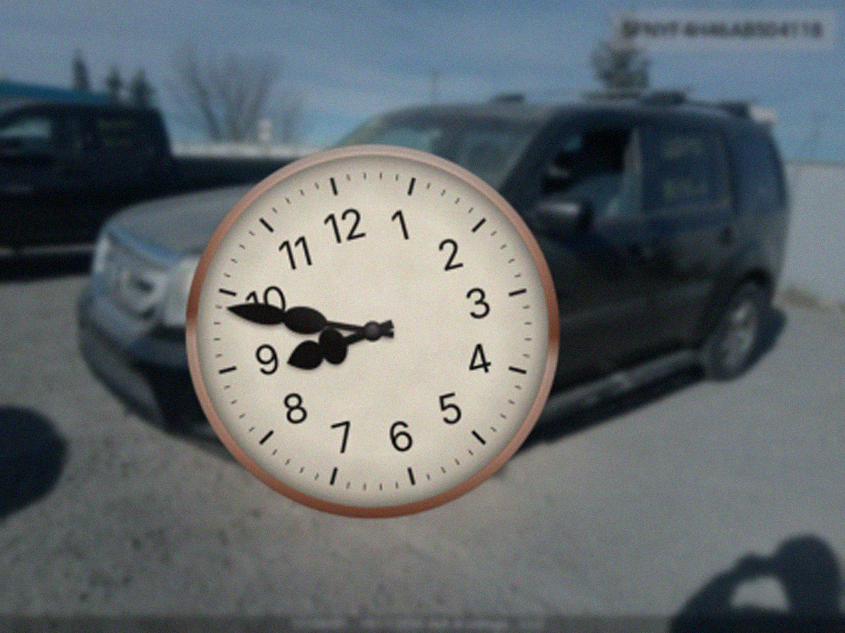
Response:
8.49
